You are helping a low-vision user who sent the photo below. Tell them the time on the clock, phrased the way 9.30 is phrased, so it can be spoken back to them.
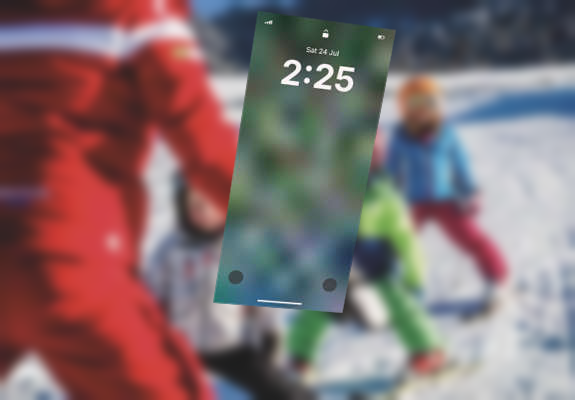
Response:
2.25
